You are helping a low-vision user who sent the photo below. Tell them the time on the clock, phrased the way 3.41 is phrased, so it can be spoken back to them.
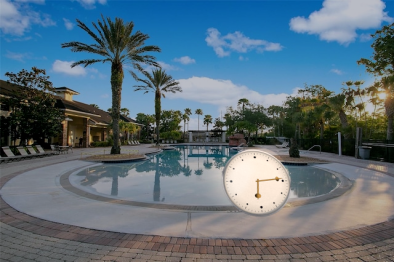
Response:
6.14
